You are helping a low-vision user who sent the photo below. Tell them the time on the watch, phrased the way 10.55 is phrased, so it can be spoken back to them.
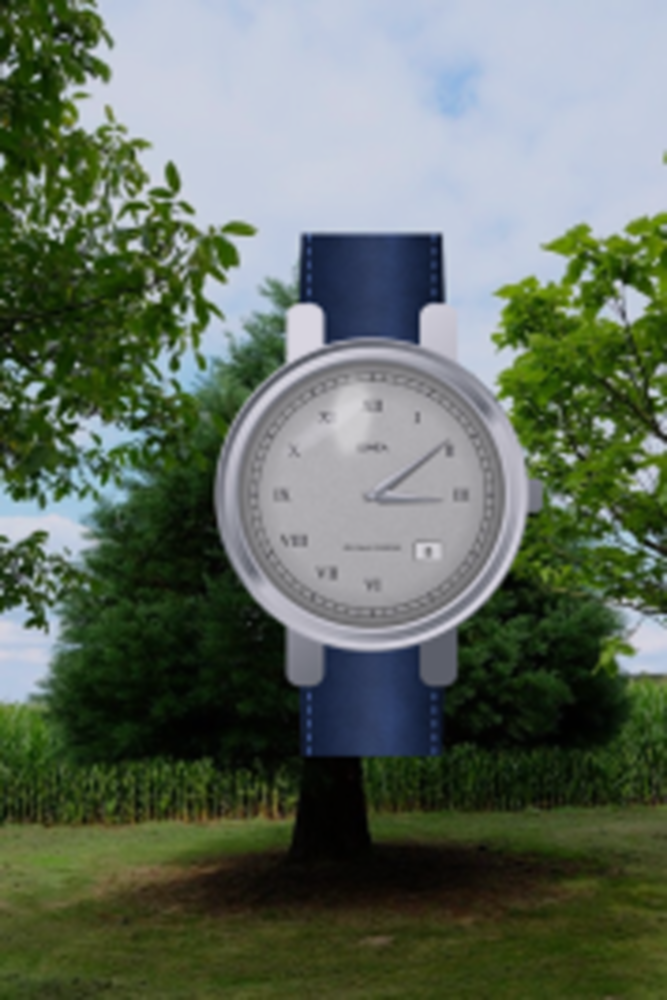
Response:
3.09
